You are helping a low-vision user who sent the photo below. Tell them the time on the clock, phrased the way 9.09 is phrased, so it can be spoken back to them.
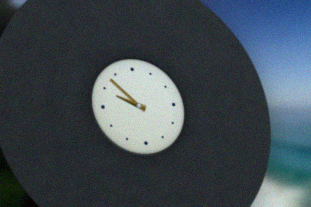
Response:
9.53
